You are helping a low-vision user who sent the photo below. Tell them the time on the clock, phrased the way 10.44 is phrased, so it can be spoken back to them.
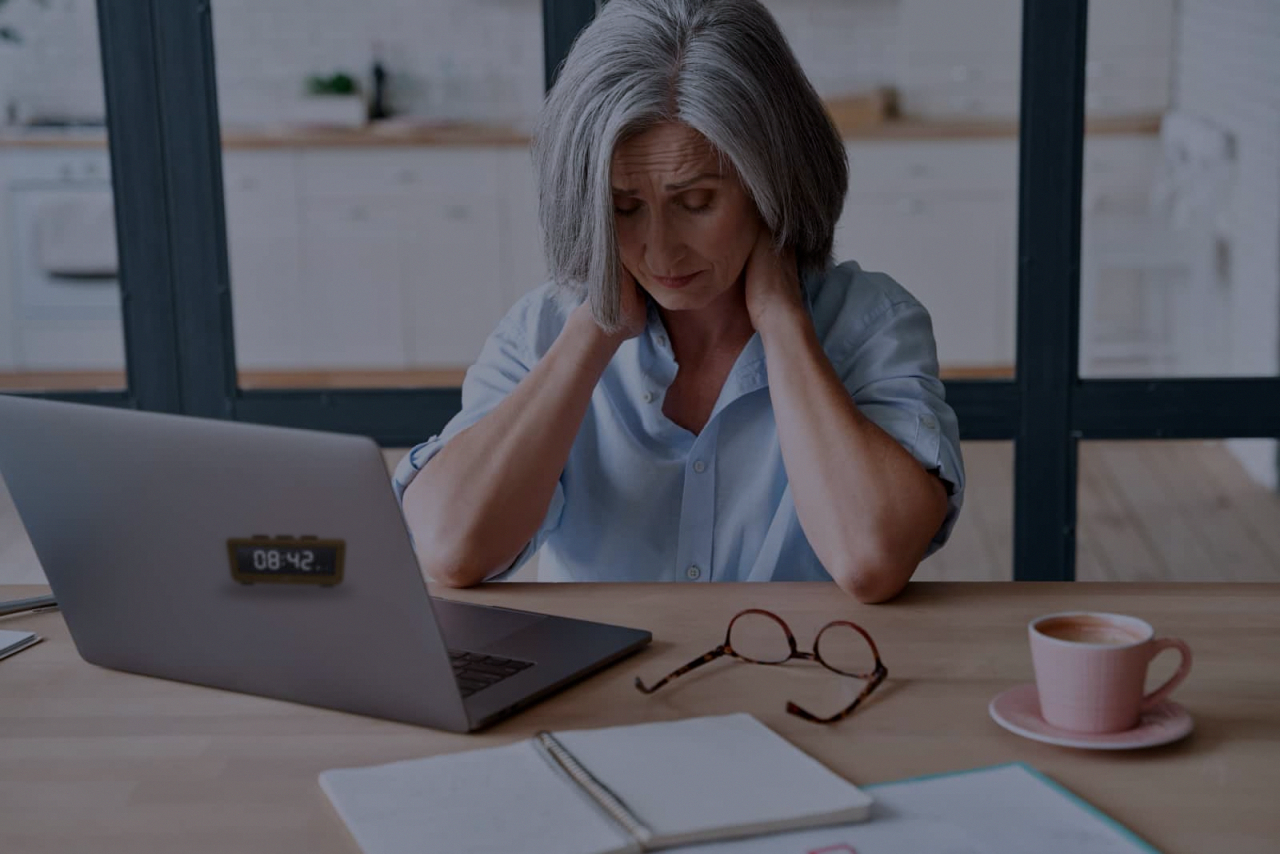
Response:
8.42
